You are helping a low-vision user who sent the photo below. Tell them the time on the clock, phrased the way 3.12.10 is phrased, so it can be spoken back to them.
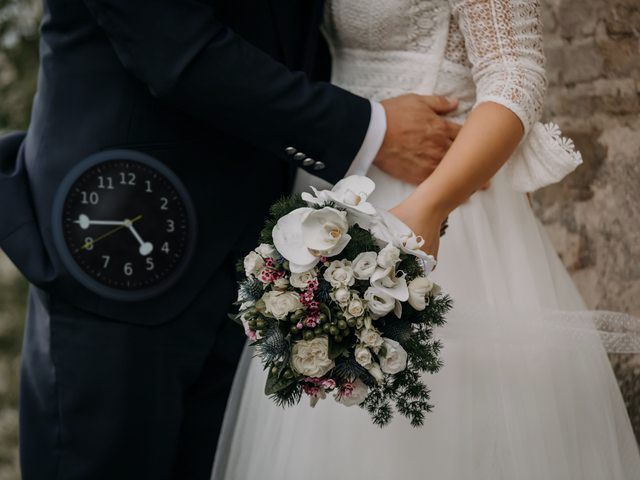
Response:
4.44.40
